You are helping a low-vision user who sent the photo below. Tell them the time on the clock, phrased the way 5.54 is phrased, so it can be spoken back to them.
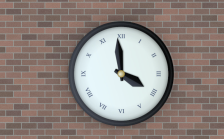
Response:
3.59
